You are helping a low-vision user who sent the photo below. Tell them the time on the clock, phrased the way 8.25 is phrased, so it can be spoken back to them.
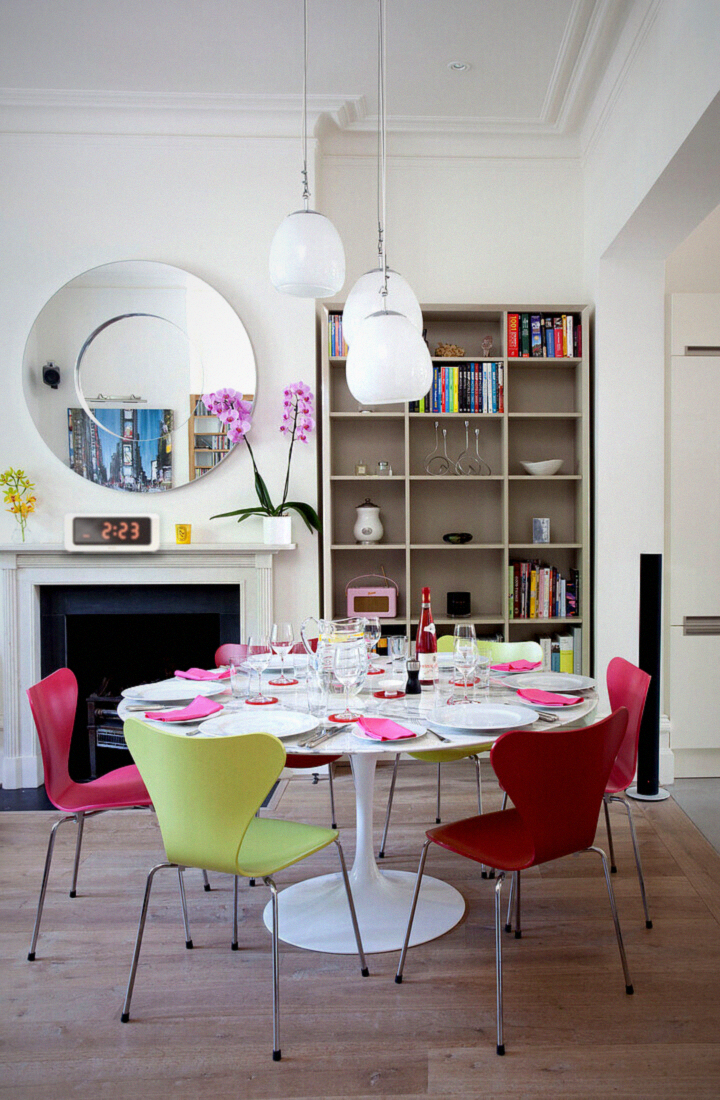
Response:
2.23
